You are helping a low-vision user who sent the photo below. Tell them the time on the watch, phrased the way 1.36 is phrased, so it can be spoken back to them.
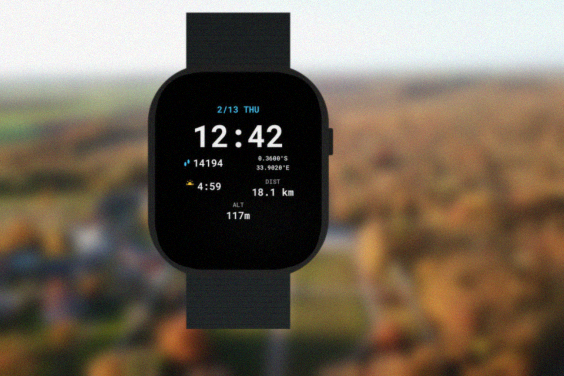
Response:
12.42
